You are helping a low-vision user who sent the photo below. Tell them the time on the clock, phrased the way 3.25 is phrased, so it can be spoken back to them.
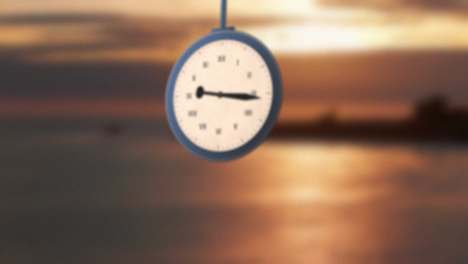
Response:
9.16
